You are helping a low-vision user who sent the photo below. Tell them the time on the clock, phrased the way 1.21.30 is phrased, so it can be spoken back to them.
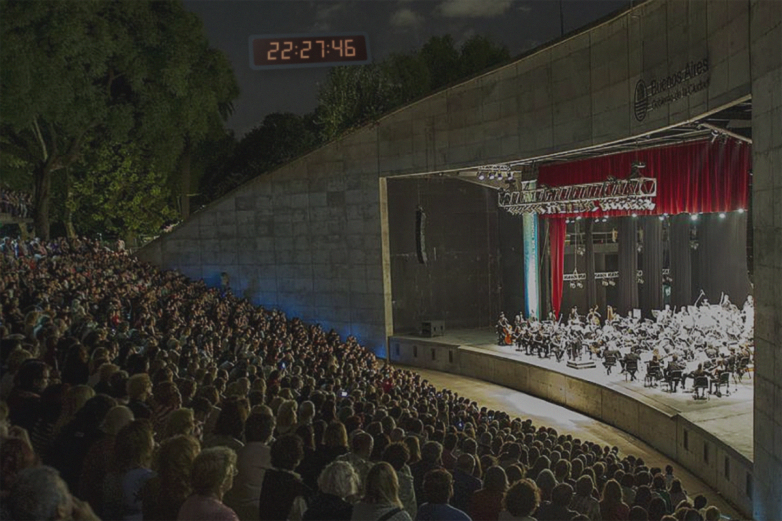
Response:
22.27.46
